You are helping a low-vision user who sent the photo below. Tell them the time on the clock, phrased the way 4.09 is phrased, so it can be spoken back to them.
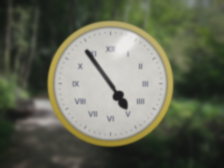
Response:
4.54
